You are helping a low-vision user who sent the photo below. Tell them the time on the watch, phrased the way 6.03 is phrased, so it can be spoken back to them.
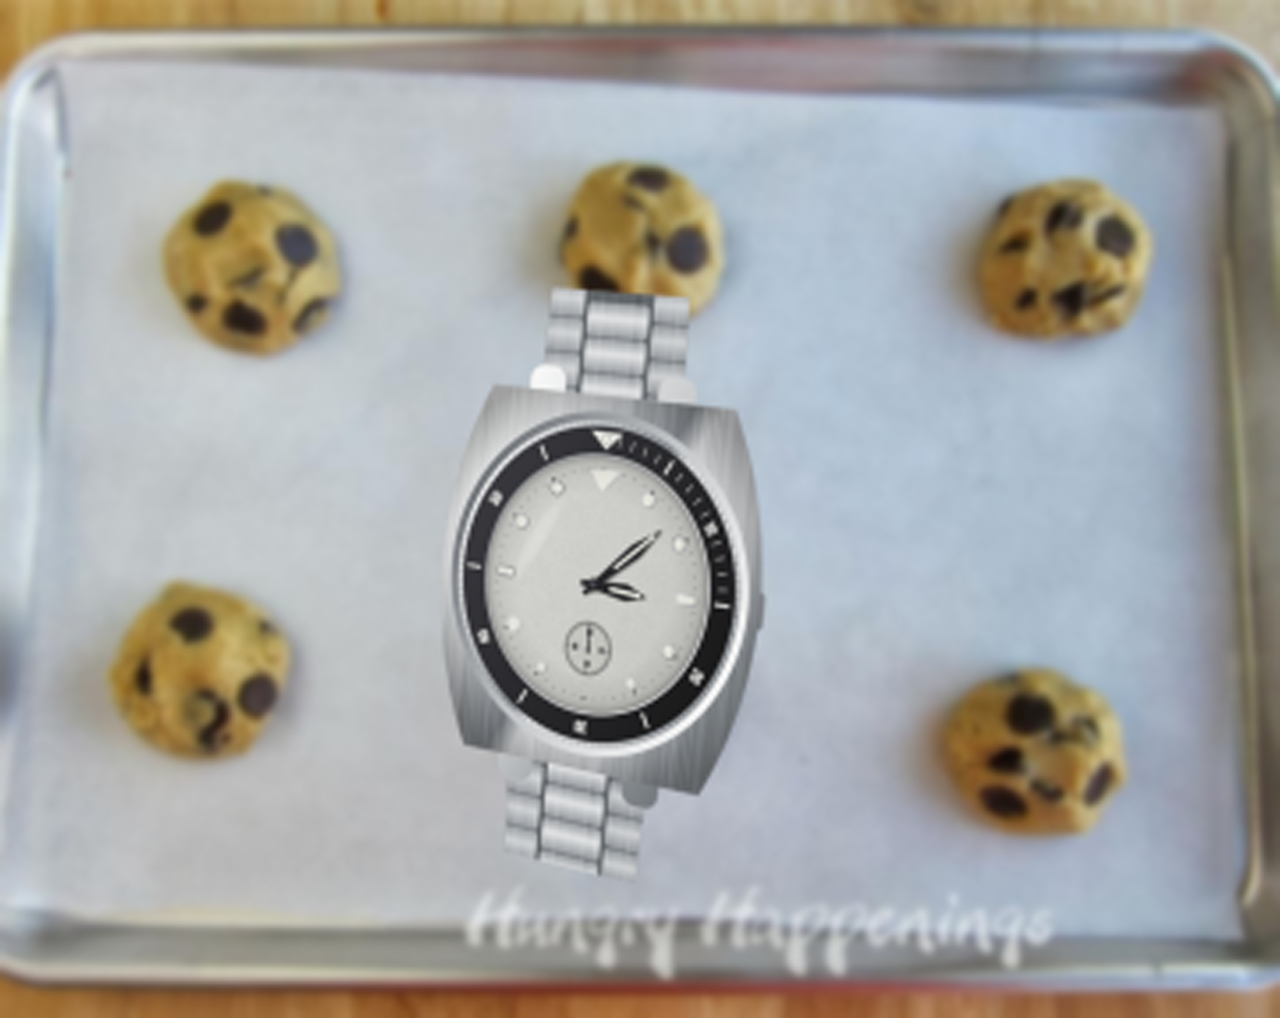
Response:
3.08
